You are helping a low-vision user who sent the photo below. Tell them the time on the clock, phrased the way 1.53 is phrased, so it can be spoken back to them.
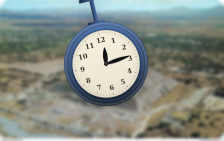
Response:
12.14
